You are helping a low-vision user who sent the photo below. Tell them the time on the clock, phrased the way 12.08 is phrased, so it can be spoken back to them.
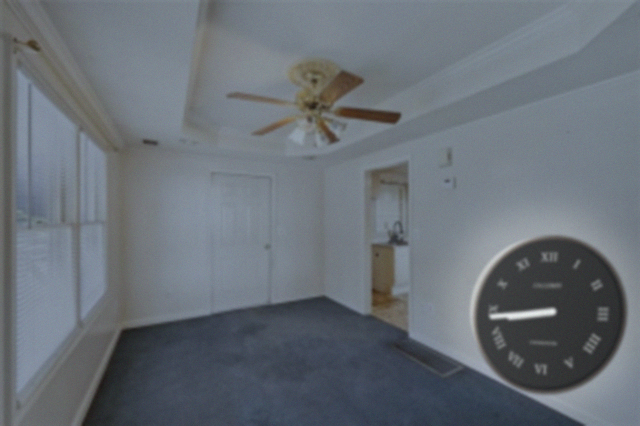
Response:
8.44
